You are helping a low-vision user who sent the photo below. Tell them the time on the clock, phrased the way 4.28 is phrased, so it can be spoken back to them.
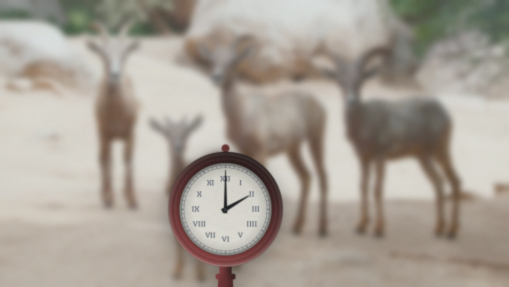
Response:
2.00
